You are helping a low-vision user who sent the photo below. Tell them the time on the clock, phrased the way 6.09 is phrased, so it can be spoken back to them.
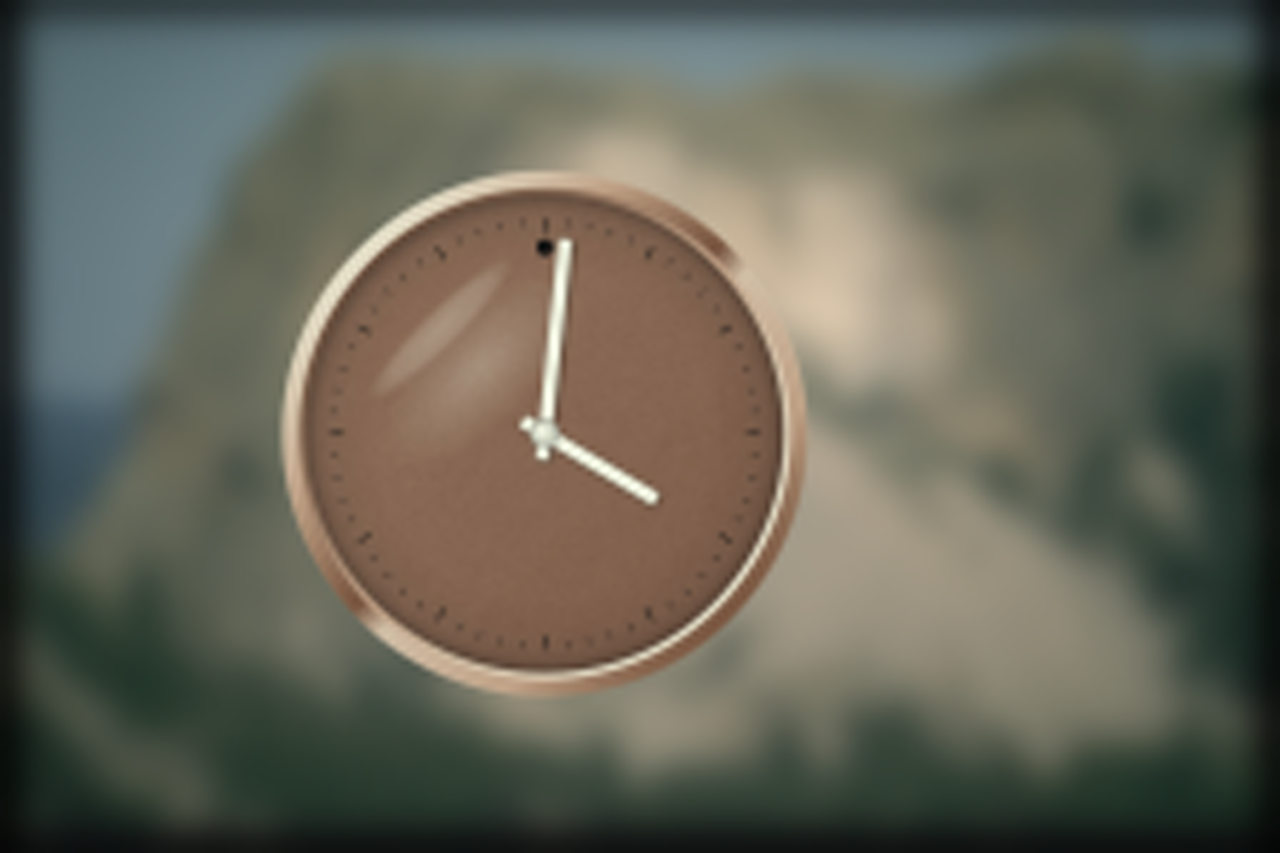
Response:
4.01
